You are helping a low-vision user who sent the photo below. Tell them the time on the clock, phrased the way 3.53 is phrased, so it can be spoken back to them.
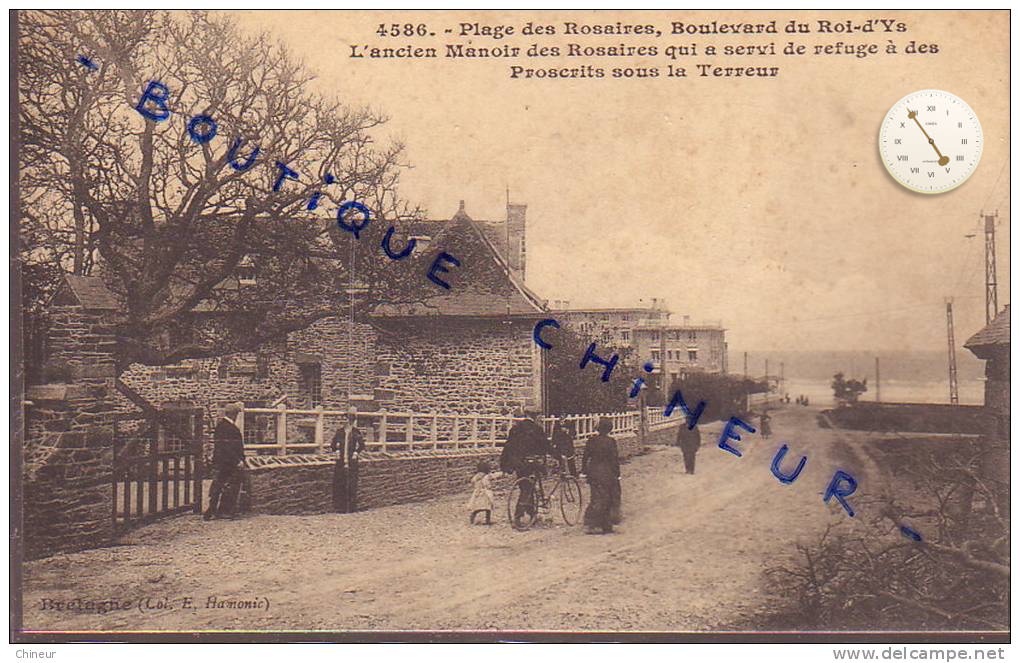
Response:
4.54
